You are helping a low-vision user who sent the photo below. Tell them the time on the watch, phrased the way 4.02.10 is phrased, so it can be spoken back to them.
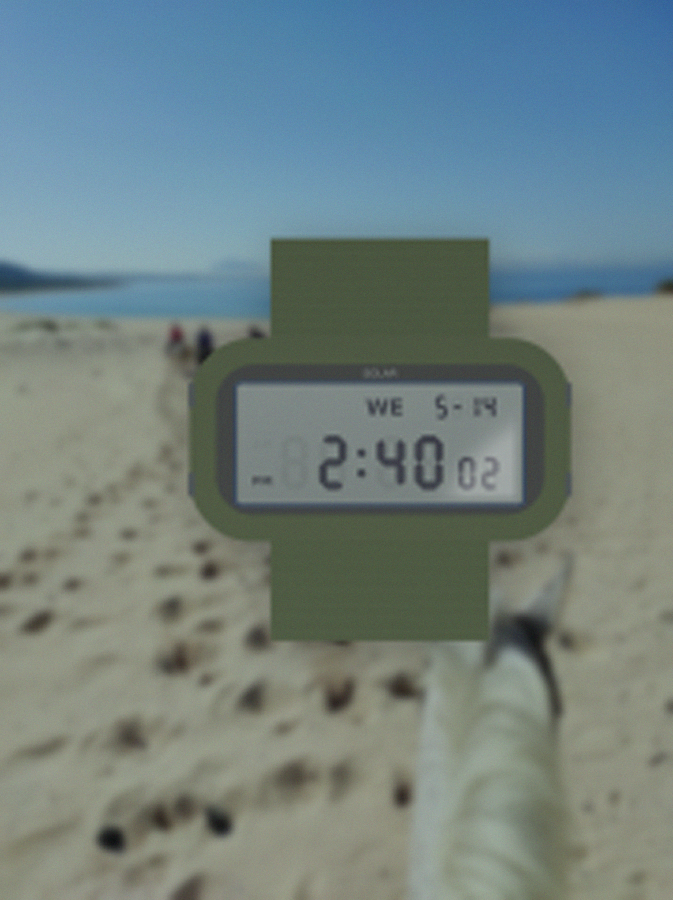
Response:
2.40.02
